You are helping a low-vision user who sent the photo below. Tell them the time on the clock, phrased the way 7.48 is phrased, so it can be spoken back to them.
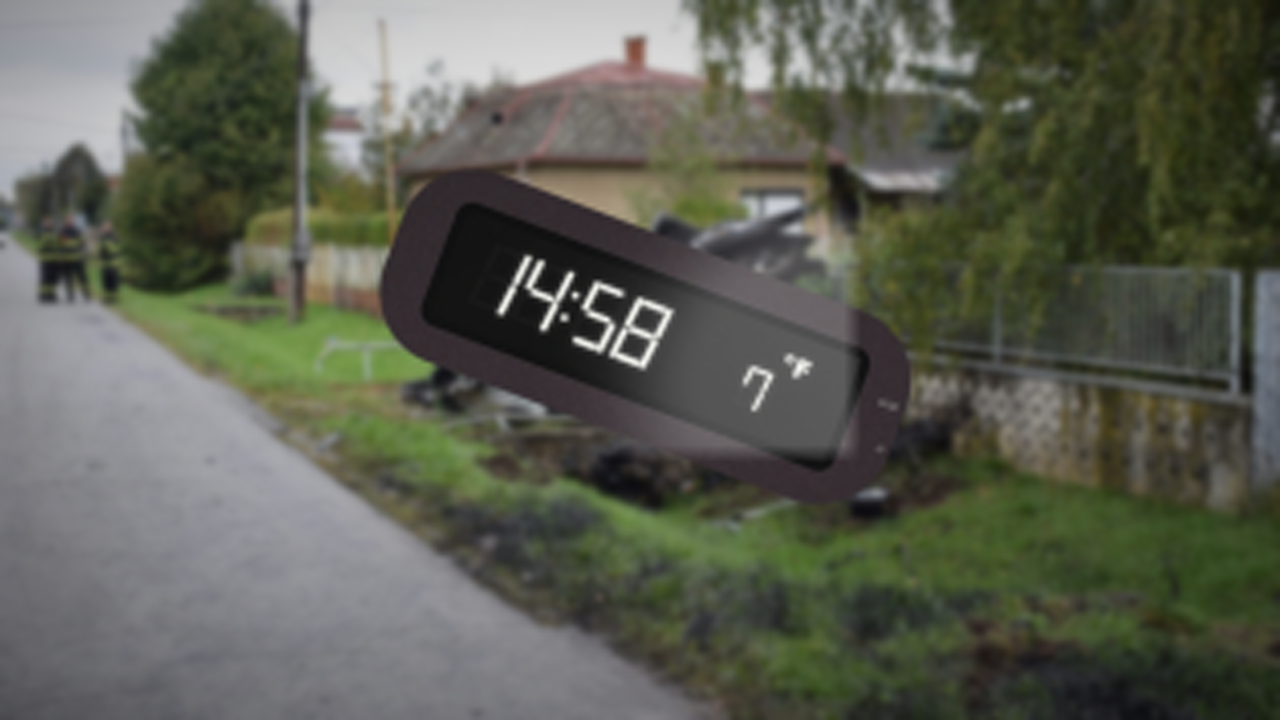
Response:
14.58
